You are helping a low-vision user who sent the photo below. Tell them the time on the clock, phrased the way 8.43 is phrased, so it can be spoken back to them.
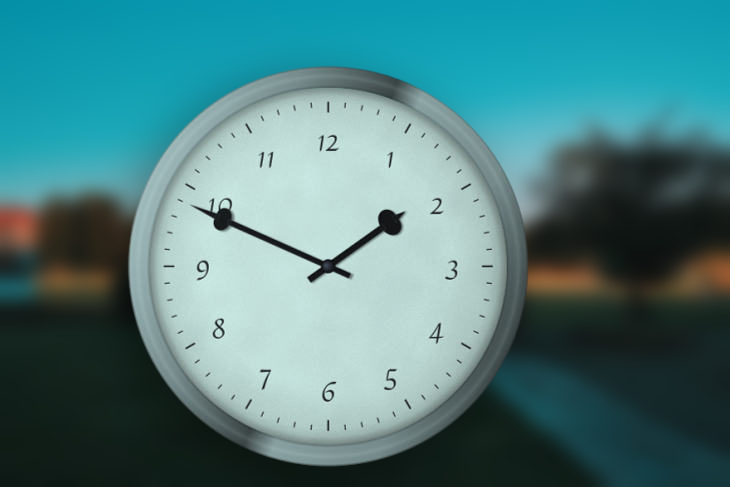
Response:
1.49
